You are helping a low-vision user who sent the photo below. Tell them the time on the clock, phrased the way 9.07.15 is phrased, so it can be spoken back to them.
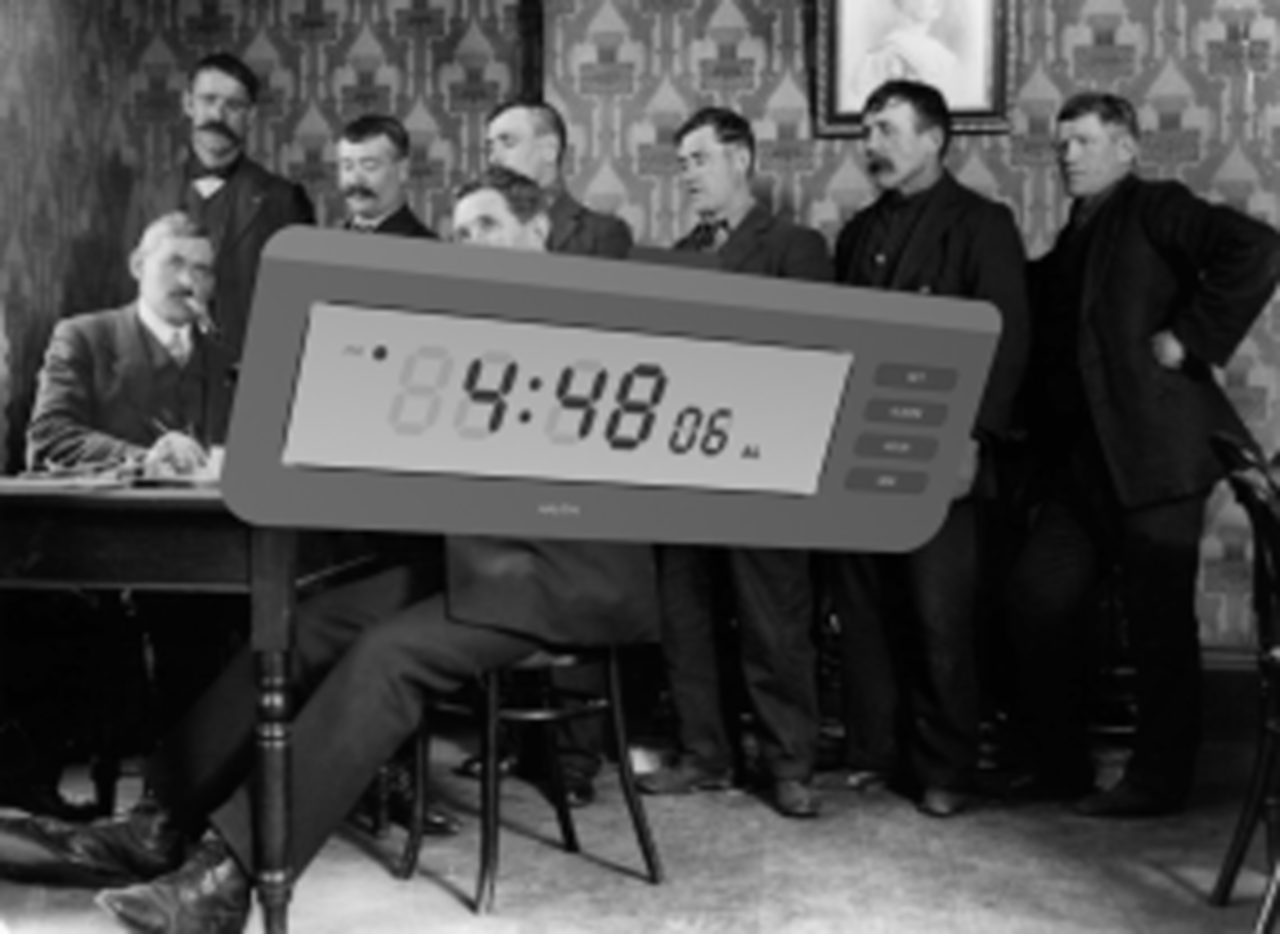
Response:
4.48.06
